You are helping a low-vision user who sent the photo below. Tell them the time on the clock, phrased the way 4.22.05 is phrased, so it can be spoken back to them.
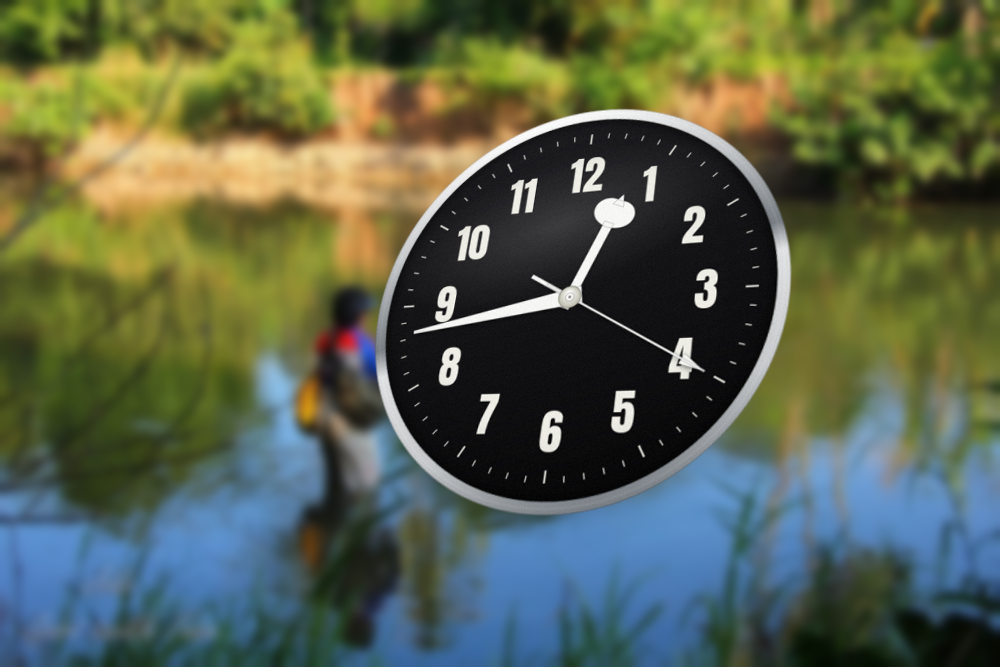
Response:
12.43.20
